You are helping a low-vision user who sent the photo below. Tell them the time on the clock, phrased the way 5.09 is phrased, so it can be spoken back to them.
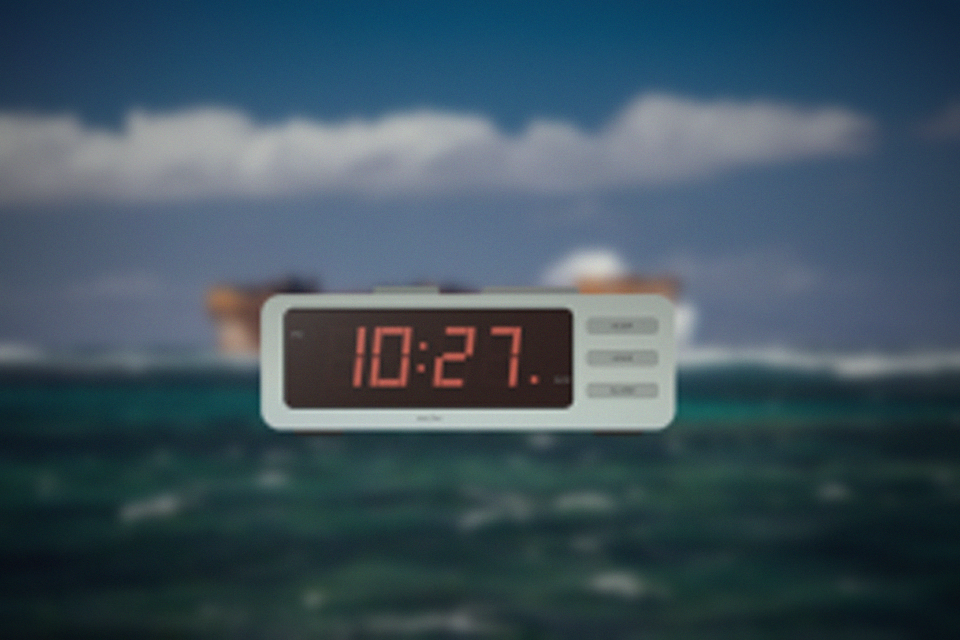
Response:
10.27
